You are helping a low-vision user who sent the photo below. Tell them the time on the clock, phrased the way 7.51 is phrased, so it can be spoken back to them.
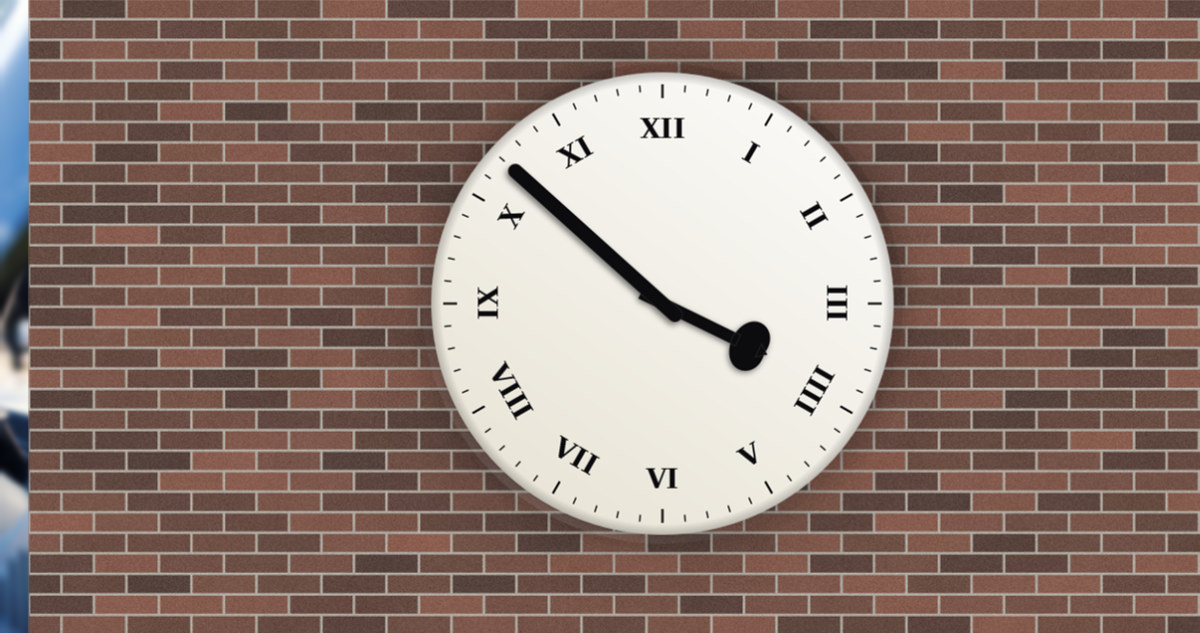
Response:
3.52
